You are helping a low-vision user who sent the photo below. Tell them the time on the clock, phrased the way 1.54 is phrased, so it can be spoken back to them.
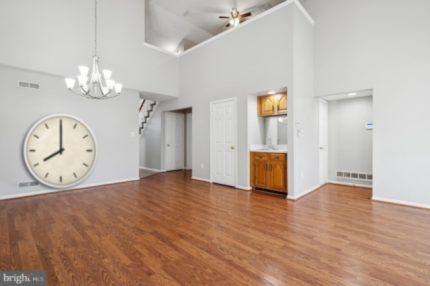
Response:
8.00
